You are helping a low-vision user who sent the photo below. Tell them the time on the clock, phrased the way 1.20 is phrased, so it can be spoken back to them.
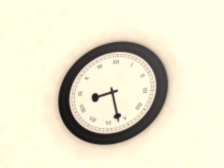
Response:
8.27
